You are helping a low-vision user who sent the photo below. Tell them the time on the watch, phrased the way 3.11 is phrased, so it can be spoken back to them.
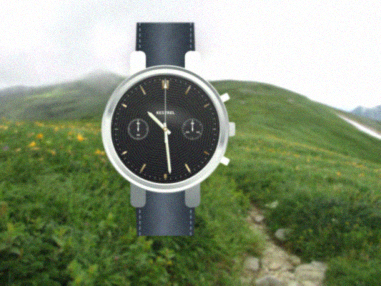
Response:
10.29
